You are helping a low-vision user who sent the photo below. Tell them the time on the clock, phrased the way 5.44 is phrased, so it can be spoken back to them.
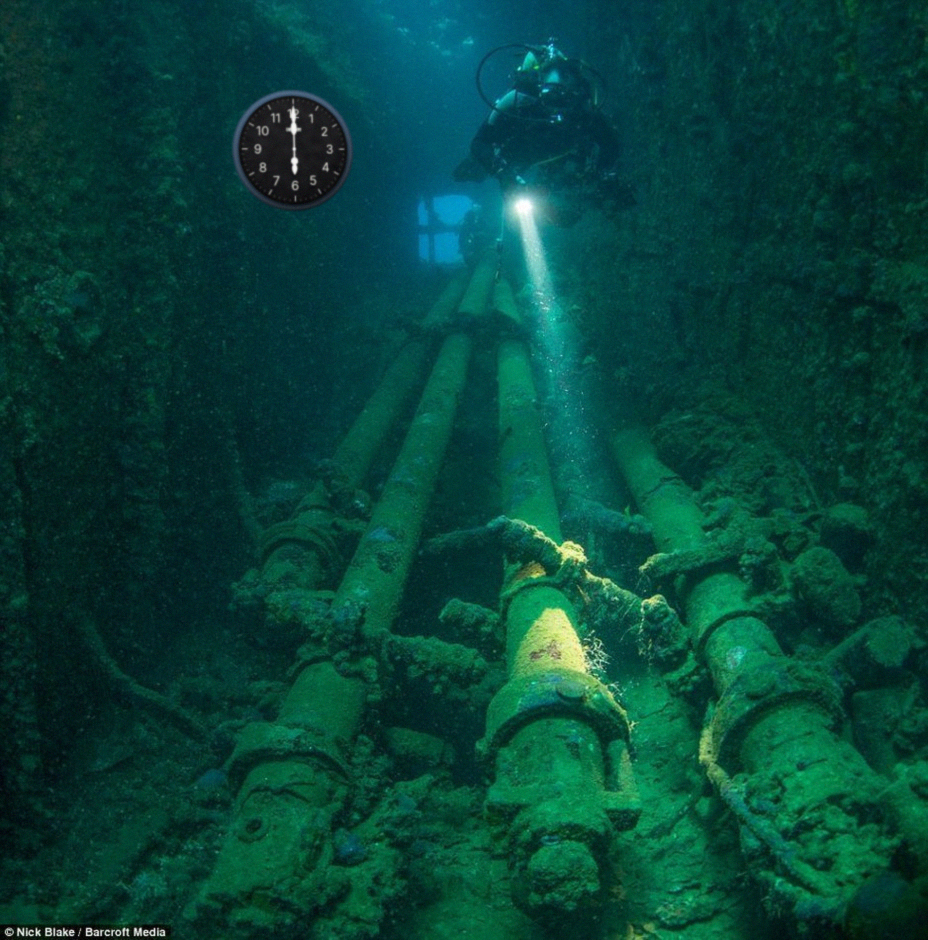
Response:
6.00
